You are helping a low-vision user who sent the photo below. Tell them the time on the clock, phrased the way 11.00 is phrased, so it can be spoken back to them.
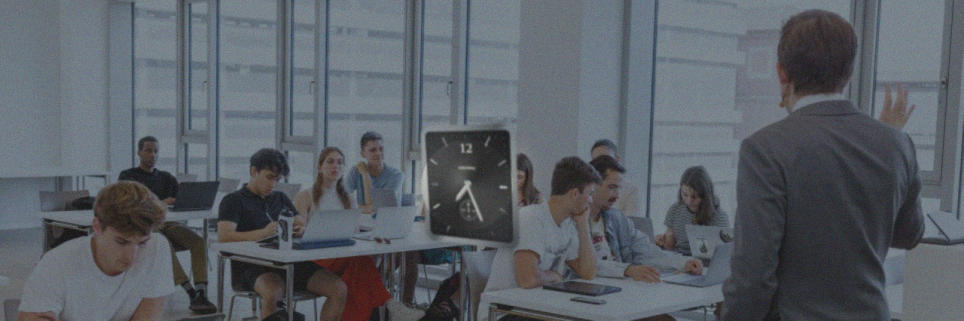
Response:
7.26
